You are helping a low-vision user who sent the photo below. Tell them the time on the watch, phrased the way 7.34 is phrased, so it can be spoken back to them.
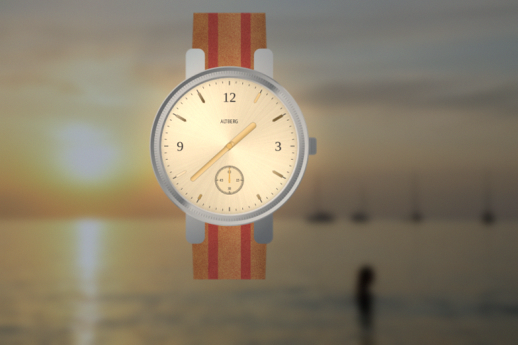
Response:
1.38
